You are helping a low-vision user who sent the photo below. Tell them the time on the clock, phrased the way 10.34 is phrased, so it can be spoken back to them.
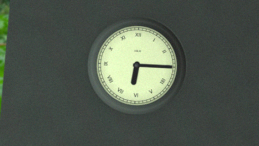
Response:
6.15
